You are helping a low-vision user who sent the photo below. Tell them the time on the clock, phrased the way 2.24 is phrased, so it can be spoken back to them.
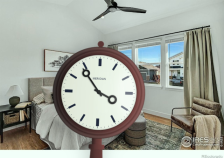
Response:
3.54
